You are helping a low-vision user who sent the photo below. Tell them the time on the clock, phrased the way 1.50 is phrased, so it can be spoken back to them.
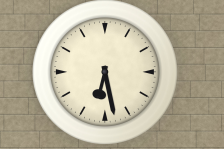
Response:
6.28
